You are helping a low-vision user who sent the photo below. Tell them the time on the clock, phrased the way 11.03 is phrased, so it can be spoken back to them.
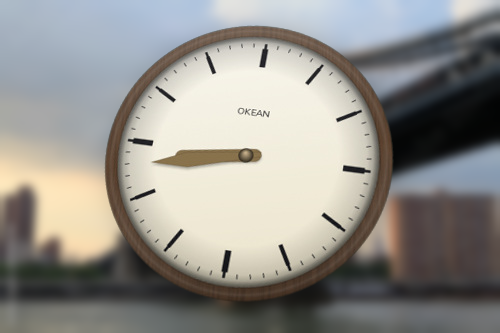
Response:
8.43
